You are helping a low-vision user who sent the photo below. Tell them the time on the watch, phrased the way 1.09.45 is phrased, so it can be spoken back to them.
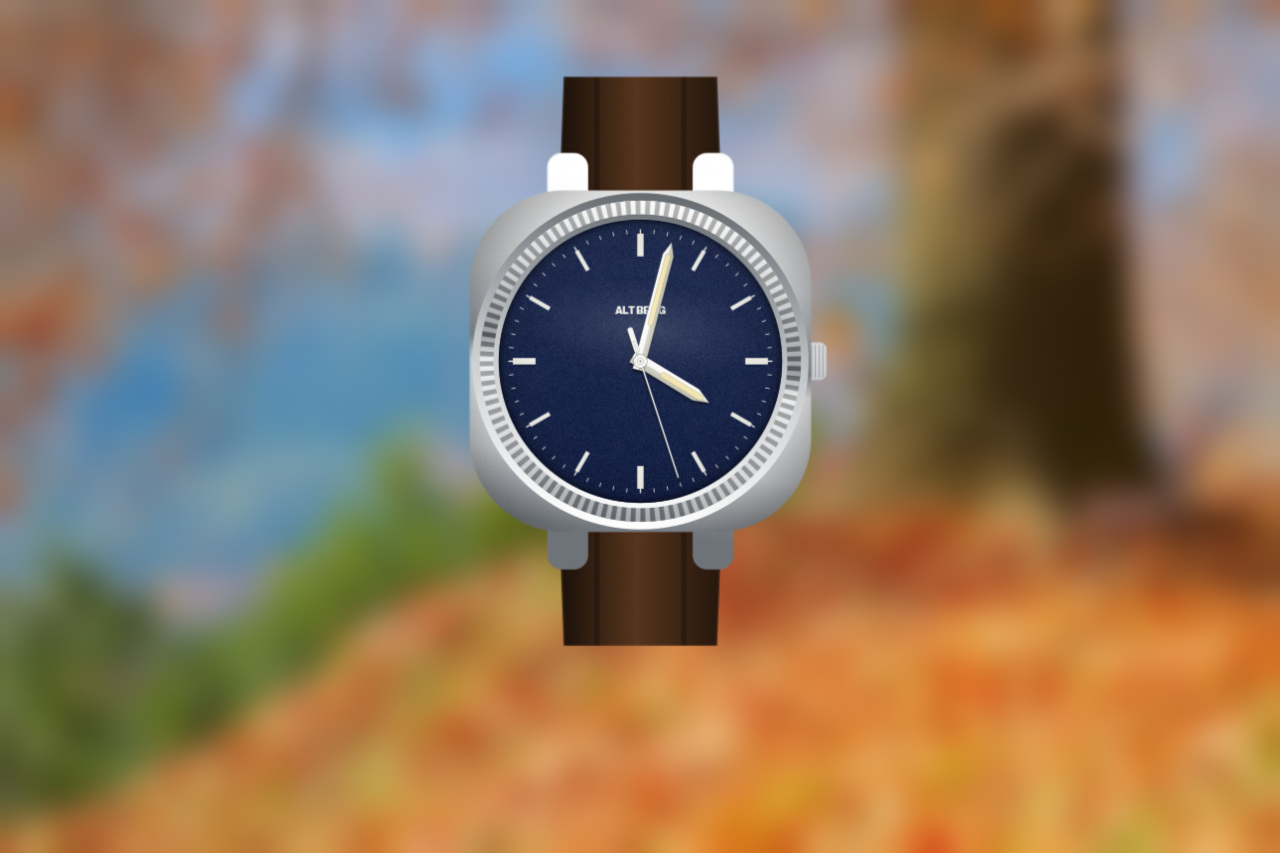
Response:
4.02.27
